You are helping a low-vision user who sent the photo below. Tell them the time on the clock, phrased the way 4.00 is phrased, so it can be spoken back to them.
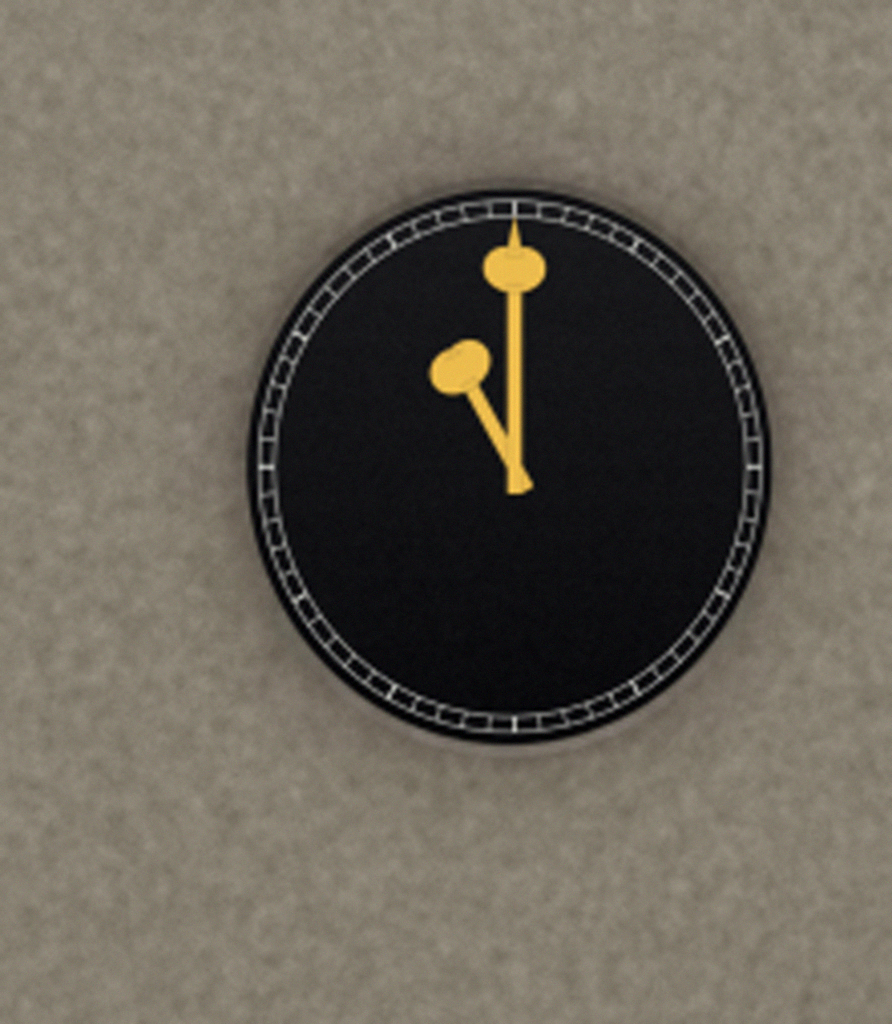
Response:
11.00
